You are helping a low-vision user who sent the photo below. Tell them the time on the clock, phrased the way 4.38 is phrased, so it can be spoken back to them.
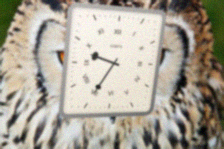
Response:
9.35
